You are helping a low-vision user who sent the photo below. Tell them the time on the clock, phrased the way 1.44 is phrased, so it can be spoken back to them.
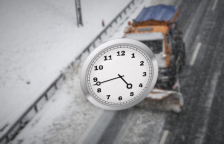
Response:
4.43
